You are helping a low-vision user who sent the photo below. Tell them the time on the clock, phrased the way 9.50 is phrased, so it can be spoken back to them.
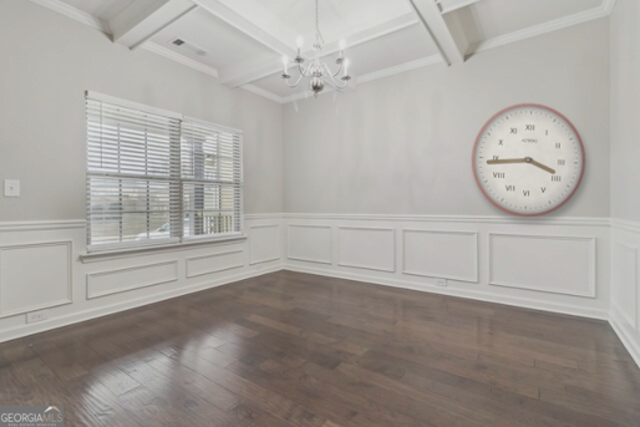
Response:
3.44
